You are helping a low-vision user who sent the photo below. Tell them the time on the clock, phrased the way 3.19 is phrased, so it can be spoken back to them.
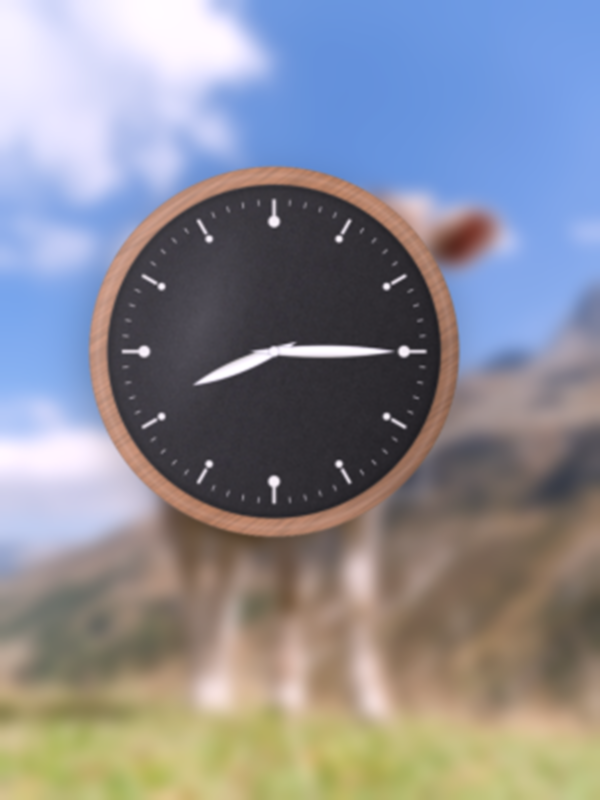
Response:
8.15
